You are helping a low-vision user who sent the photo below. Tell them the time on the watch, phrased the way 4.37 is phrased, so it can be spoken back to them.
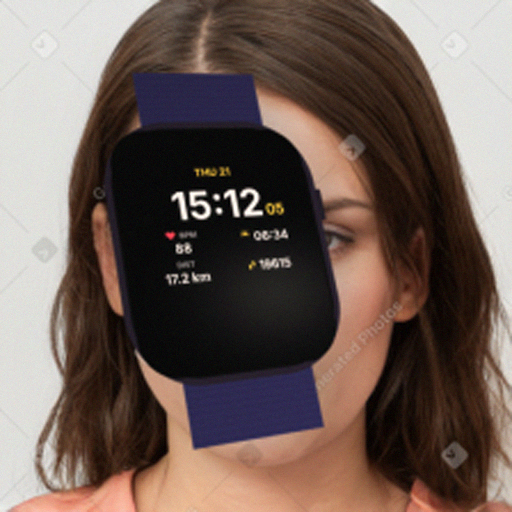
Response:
15.12
